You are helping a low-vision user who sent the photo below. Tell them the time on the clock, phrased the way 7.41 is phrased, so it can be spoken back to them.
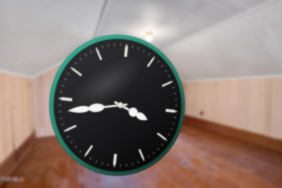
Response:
3.43
